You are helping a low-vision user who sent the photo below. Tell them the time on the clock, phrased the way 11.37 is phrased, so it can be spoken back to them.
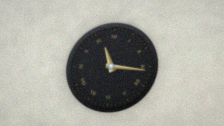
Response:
11.16
